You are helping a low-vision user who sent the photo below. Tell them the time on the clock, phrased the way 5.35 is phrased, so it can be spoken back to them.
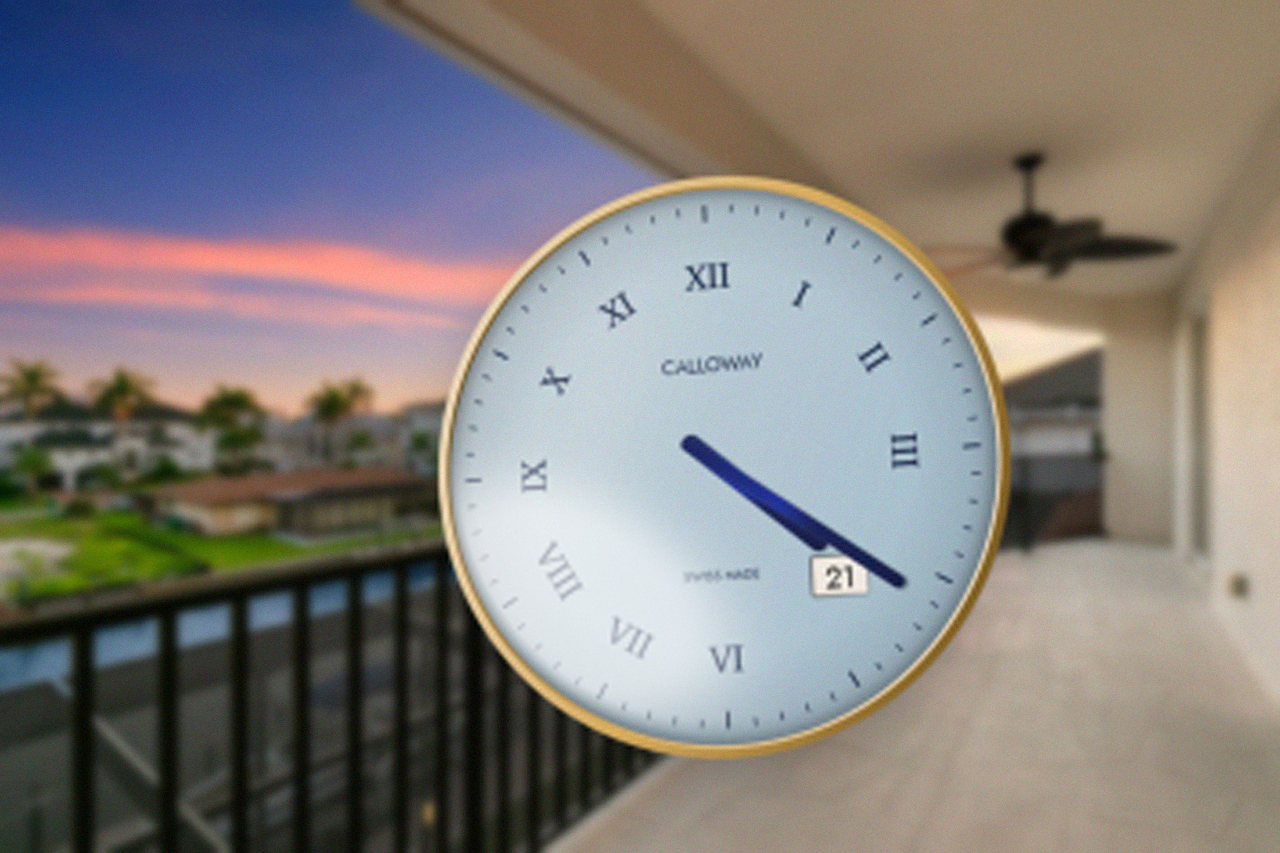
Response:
4.21
